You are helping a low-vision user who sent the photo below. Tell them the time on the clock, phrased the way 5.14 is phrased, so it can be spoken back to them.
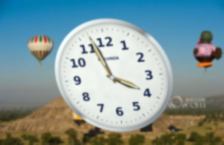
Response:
3.57
